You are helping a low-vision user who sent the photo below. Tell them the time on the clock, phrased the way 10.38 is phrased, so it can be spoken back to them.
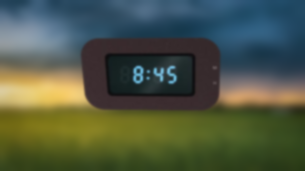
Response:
8.45
